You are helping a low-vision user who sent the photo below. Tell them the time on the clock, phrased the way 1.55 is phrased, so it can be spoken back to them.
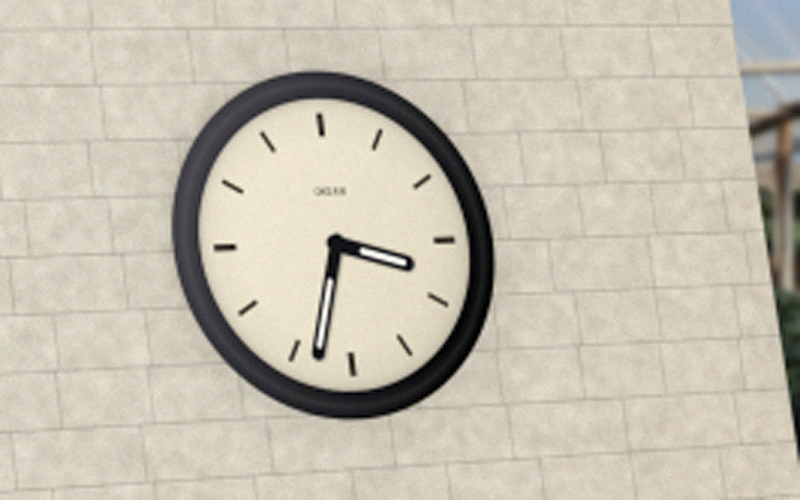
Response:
3.33
